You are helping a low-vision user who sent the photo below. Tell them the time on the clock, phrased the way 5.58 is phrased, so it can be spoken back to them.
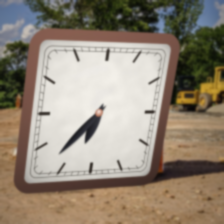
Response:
6.37
